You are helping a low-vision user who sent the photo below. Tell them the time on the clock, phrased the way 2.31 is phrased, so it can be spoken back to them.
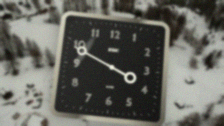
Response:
3.49
